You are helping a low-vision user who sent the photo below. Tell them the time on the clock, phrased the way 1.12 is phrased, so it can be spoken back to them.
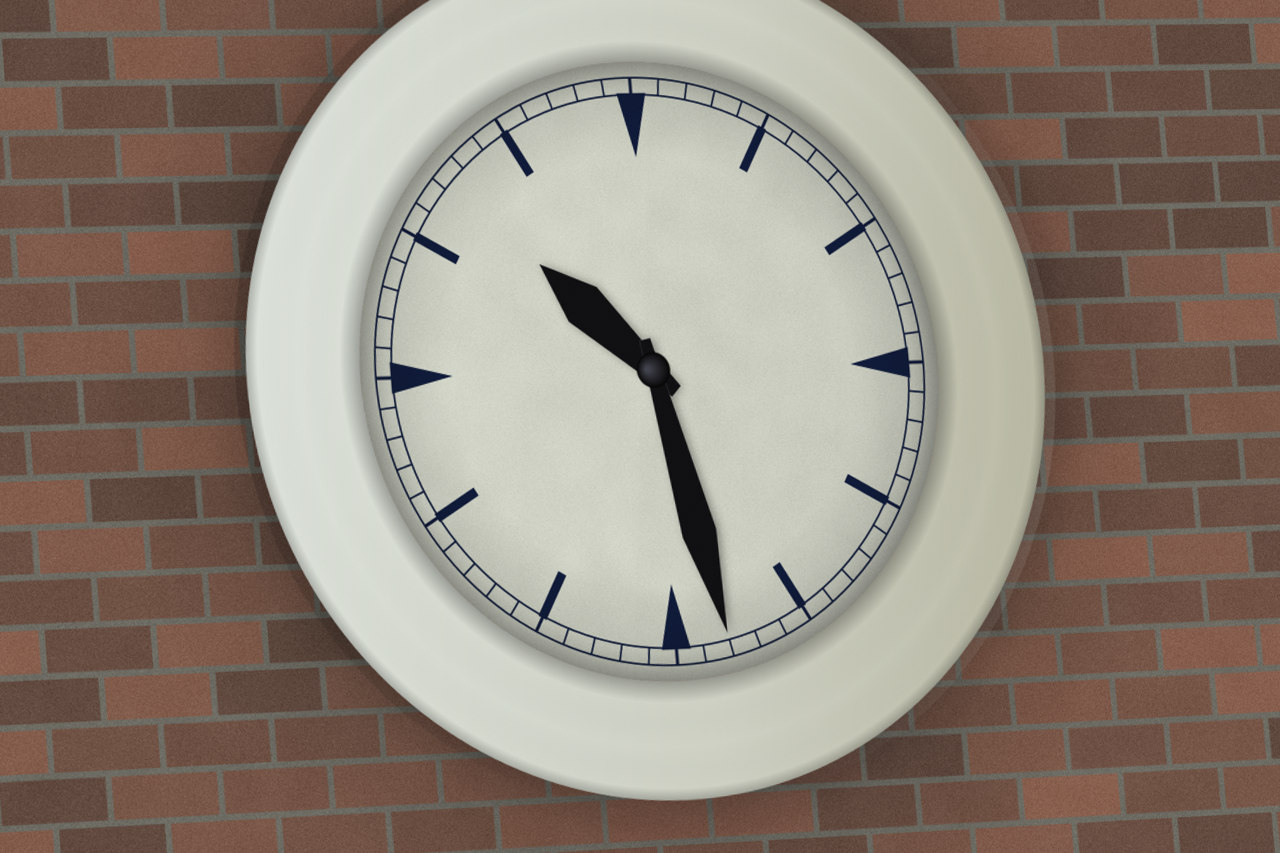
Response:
10.28
